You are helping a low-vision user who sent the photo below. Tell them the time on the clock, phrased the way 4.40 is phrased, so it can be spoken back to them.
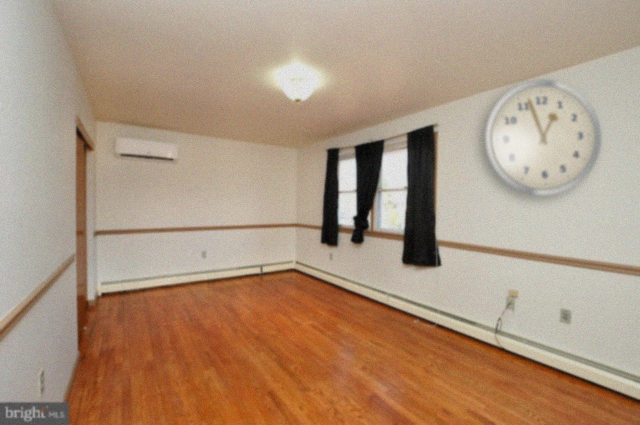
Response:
12.57
